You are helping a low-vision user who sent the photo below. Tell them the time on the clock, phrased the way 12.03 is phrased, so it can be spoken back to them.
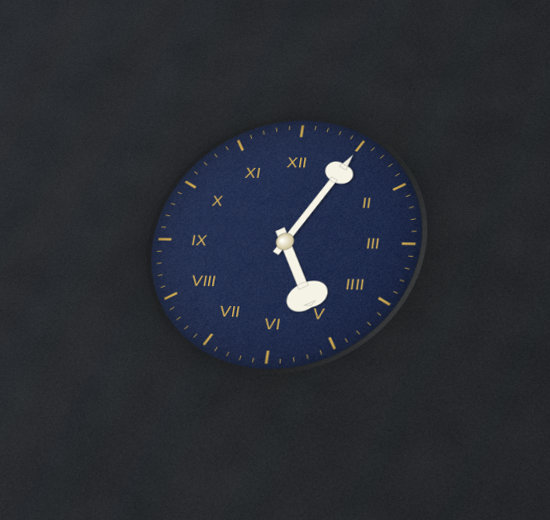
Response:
5.05
